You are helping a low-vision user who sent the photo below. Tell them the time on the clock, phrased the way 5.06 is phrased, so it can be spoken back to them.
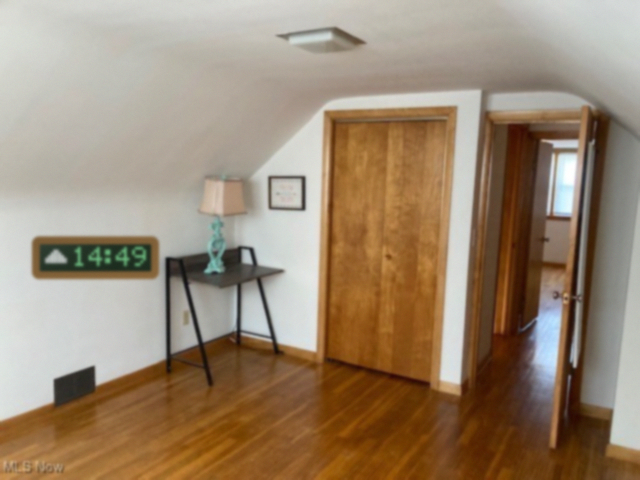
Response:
14.49
